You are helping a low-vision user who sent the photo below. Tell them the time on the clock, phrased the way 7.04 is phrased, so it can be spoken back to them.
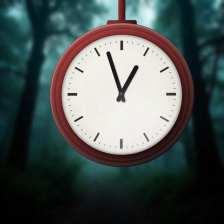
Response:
12.57
